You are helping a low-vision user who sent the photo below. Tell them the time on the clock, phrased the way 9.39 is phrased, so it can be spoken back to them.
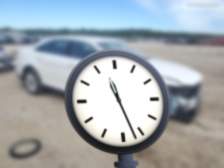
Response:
11.27
